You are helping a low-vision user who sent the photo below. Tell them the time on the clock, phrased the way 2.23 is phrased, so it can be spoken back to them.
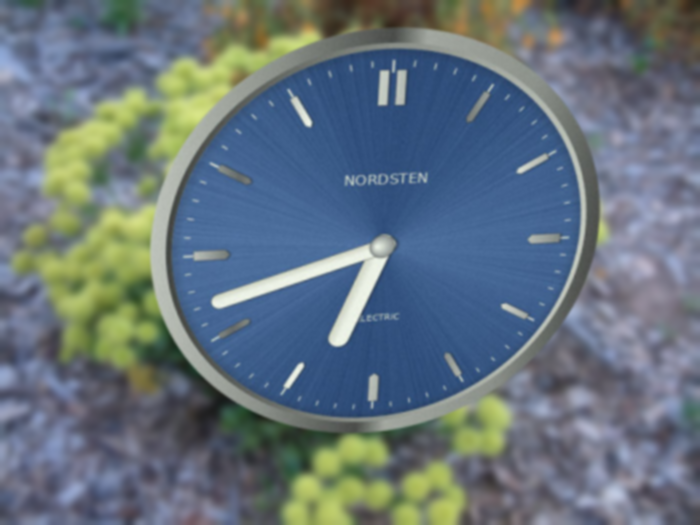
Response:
6.42
